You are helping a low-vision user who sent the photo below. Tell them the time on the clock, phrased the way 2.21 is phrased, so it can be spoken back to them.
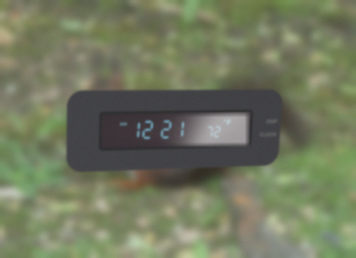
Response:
12.21
